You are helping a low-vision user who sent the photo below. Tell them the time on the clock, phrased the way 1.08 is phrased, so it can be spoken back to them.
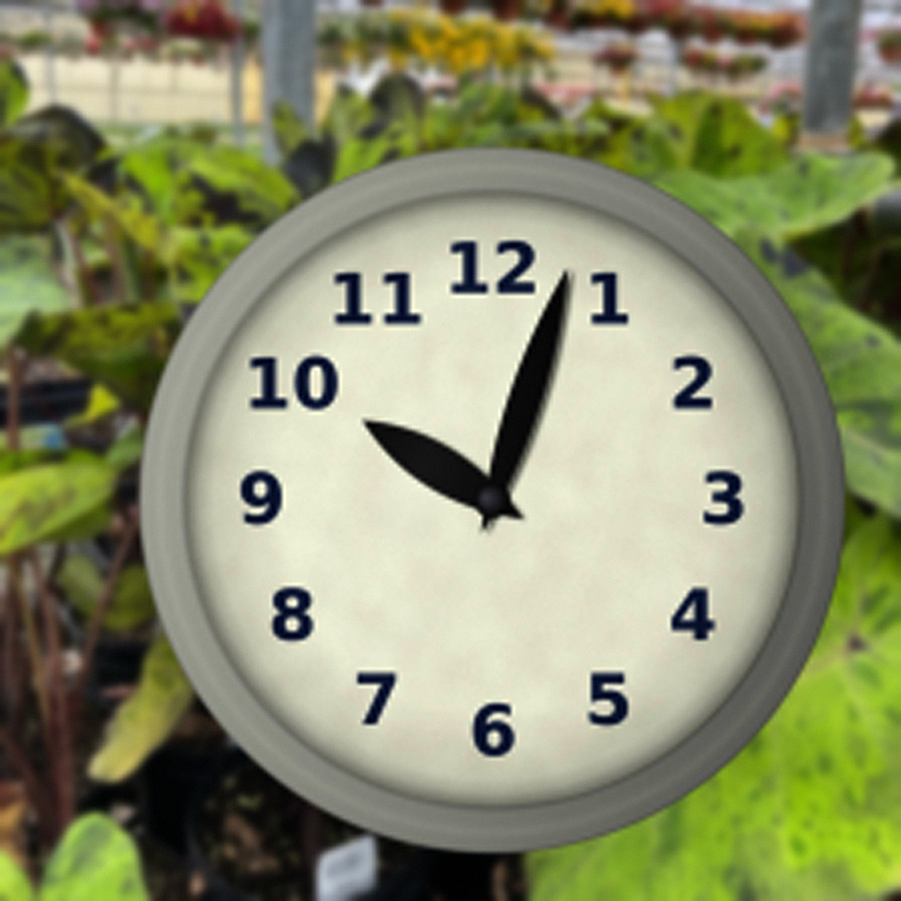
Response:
10.03
